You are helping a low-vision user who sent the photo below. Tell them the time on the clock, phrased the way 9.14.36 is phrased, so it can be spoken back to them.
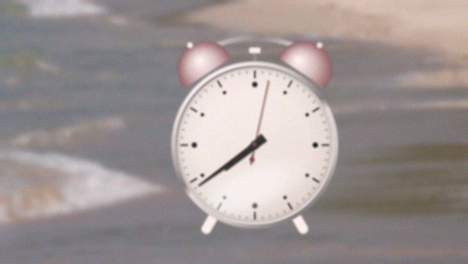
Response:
7.39.02
